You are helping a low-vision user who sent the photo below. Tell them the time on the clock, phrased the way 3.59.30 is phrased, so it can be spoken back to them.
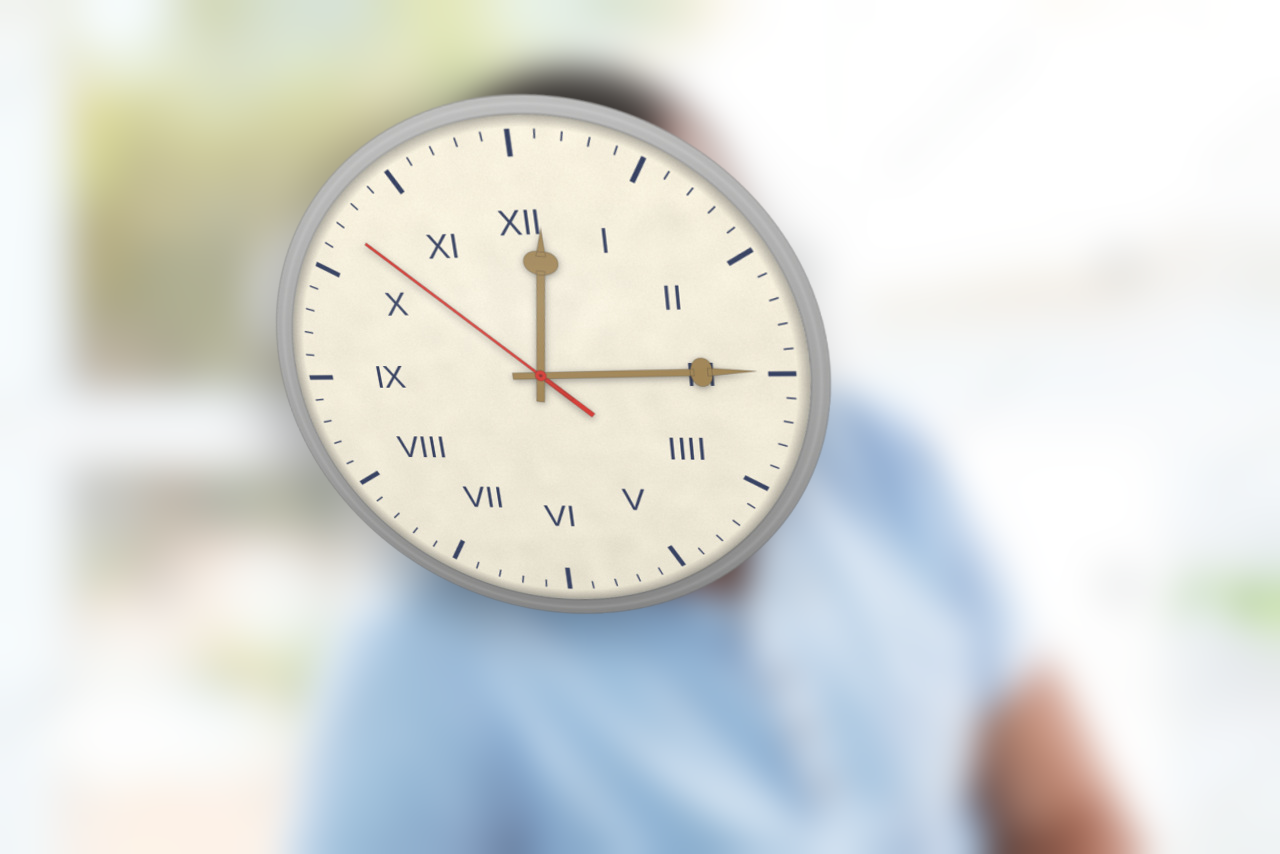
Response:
12.14.52
